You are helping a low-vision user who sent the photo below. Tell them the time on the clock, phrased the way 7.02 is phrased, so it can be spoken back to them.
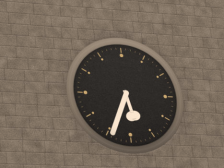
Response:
5.34
